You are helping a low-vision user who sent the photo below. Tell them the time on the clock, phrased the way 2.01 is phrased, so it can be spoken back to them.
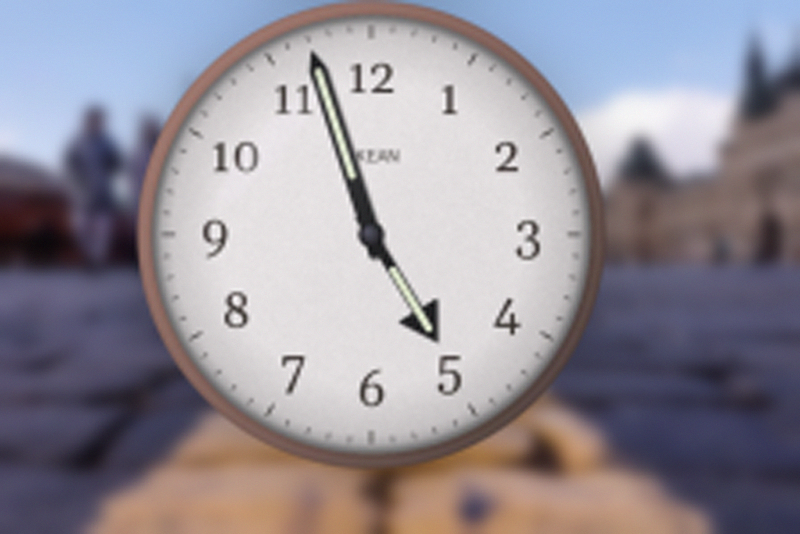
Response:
4.57
